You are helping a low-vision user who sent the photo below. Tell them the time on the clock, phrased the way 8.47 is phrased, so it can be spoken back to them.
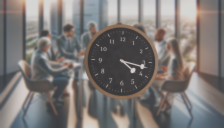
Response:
4.17
